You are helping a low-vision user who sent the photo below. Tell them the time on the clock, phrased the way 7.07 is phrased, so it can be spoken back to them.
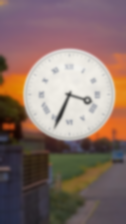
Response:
3.34
